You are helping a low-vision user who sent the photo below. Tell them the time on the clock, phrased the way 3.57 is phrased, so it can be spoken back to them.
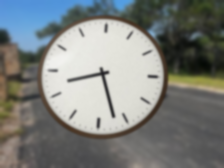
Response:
8.27
